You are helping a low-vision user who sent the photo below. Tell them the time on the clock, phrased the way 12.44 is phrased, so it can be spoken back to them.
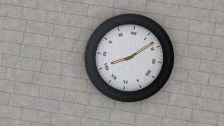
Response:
8.08
